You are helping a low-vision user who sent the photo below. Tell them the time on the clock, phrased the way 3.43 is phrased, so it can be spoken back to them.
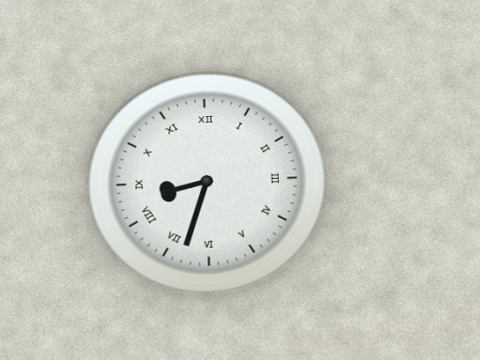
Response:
8.33
